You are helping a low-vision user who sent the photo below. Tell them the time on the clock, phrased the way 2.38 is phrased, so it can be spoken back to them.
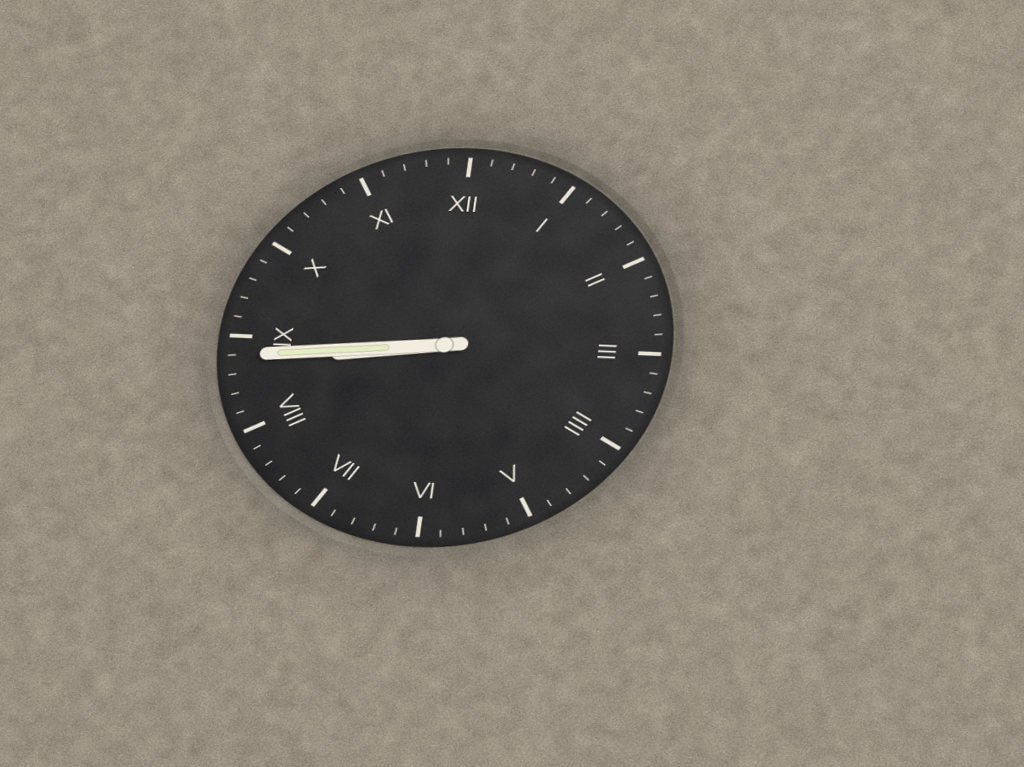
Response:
8.44
